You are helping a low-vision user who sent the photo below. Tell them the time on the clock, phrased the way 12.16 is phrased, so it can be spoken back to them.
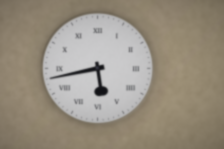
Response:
5.43
